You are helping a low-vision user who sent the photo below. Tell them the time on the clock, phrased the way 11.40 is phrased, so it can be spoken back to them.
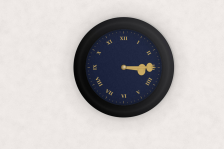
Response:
3.15
